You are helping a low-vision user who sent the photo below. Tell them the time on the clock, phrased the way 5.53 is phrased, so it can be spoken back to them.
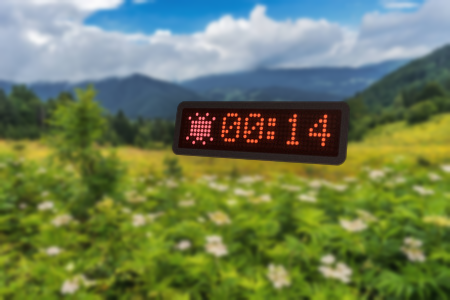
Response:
0.14
